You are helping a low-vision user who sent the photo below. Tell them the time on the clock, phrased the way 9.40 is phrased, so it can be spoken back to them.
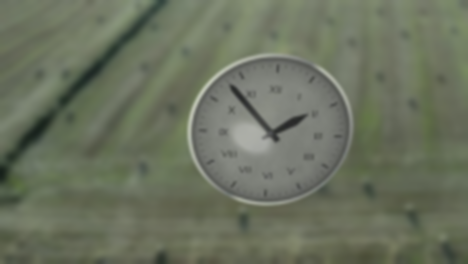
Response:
1.53
